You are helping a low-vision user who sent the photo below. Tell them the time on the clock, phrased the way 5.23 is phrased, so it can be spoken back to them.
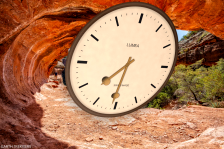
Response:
7.31
